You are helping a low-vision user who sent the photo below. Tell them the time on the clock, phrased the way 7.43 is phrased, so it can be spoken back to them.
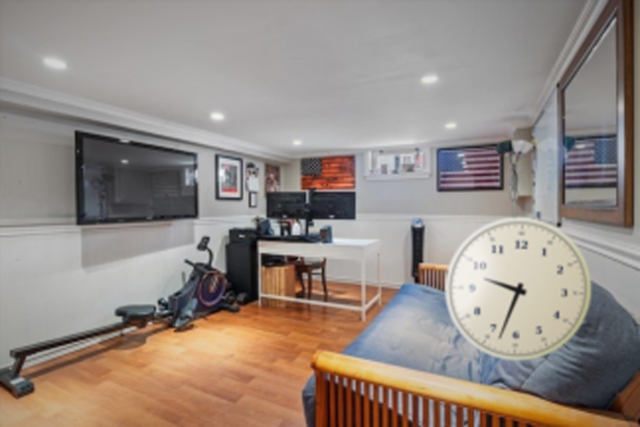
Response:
9.33
